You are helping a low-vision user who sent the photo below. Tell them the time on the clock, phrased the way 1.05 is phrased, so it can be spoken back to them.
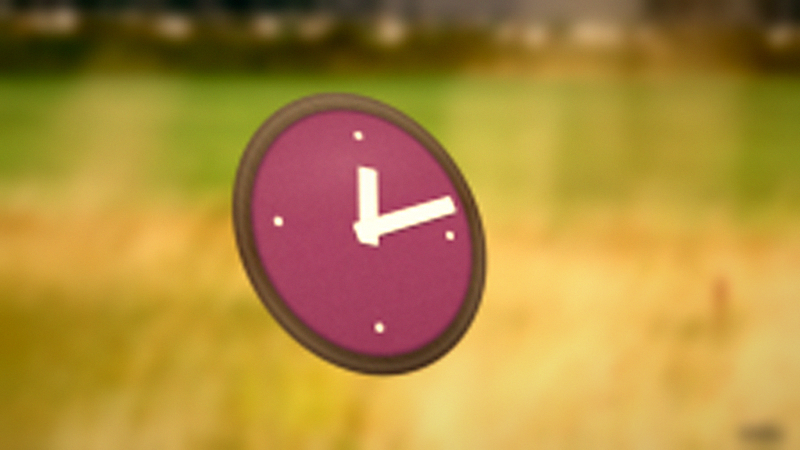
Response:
12.12
